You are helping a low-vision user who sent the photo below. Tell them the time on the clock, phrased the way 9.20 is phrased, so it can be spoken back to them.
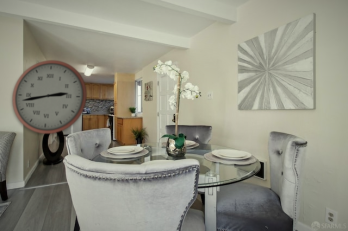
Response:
2.43
